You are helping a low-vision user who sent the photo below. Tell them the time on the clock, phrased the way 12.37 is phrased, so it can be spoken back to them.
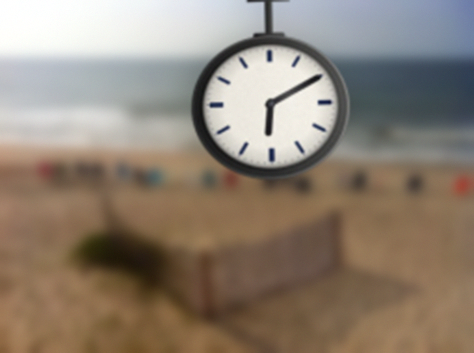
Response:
6.10
